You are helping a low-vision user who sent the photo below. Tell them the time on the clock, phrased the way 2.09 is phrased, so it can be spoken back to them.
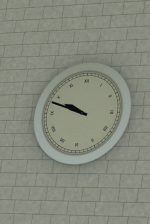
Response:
9.48
